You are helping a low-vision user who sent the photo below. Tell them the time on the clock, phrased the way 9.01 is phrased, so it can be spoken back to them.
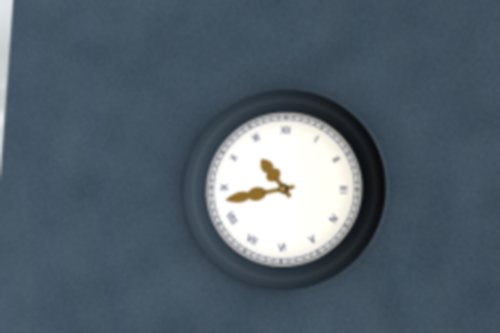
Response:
10.43
